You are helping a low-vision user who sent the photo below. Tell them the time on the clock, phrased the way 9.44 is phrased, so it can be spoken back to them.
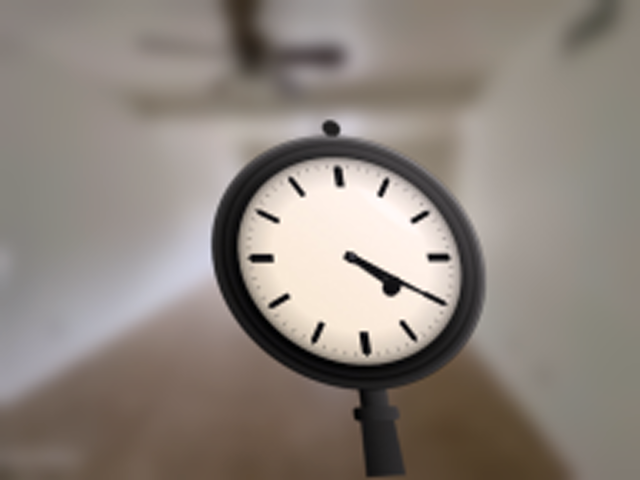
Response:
4.20
